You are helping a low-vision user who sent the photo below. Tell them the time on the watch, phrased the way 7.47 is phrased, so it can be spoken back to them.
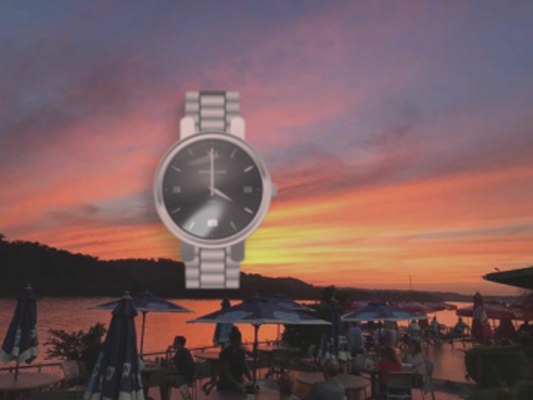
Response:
4.00
